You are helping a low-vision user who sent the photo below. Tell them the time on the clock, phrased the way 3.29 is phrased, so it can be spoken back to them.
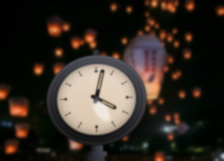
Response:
4.02
